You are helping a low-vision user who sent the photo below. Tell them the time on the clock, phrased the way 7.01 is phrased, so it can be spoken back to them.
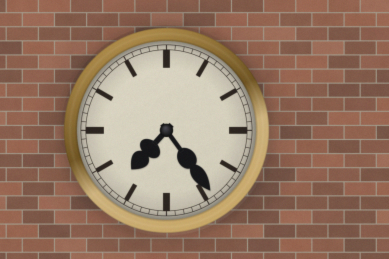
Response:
7.24
